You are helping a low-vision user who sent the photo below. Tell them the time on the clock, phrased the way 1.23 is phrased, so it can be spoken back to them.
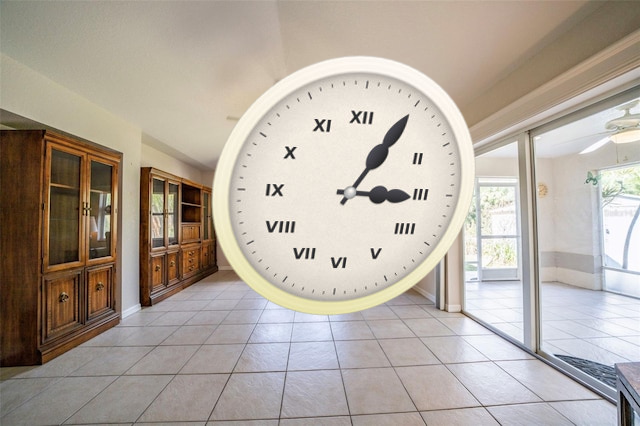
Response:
3.05
